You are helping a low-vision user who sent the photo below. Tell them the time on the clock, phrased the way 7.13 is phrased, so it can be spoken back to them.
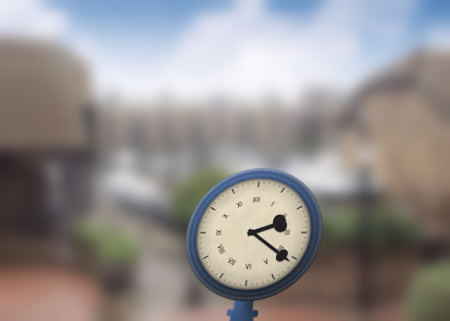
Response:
2.21
